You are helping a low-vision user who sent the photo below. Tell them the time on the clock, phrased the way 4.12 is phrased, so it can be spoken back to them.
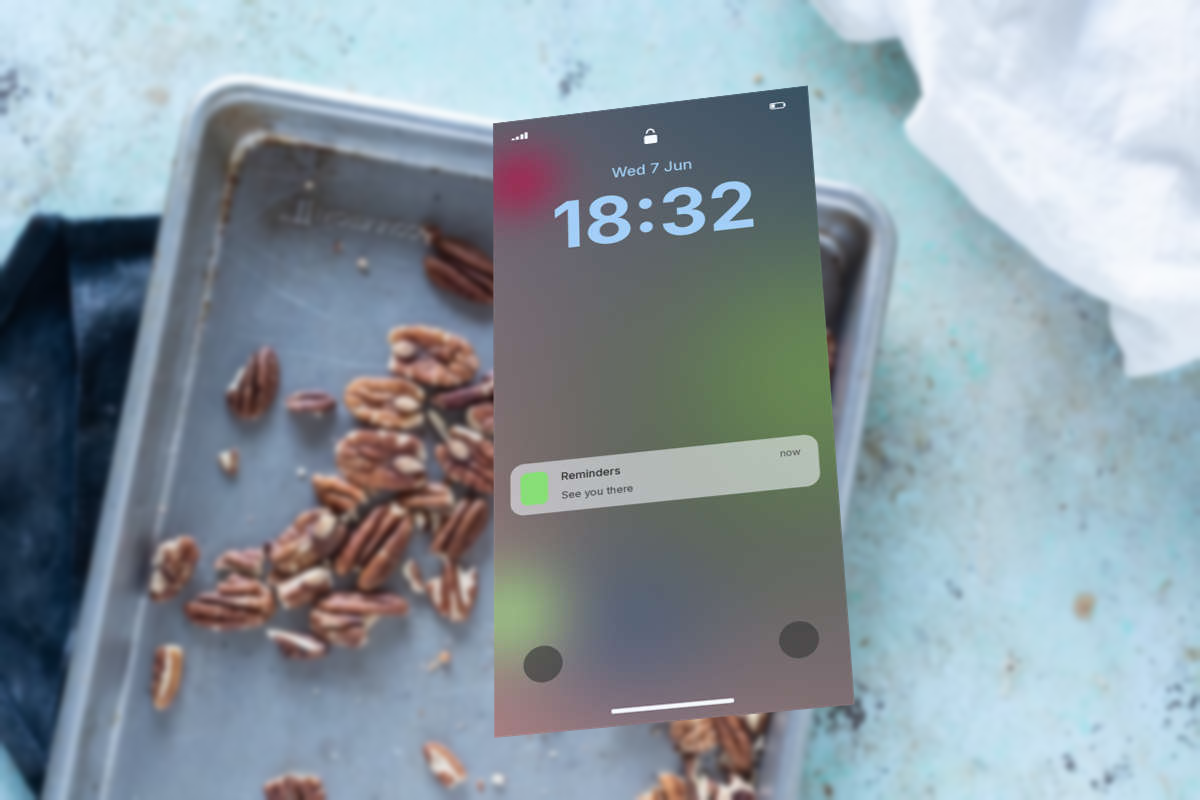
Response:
18.32
